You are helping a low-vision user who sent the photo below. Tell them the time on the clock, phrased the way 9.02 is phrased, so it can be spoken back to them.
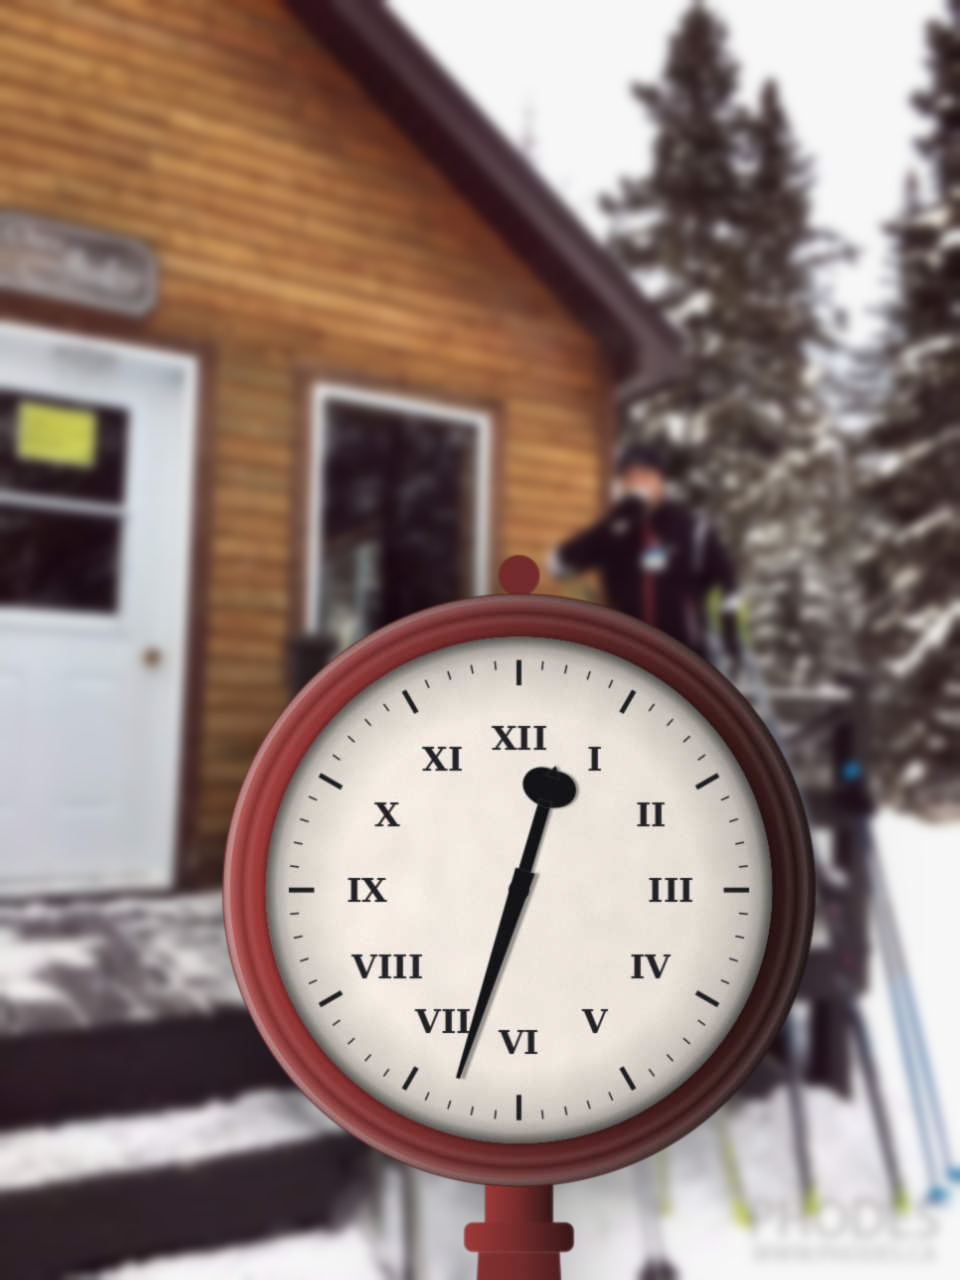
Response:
12.33
